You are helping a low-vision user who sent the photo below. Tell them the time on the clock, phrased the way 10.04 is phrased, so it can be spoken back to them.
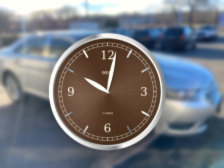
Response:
10.02
